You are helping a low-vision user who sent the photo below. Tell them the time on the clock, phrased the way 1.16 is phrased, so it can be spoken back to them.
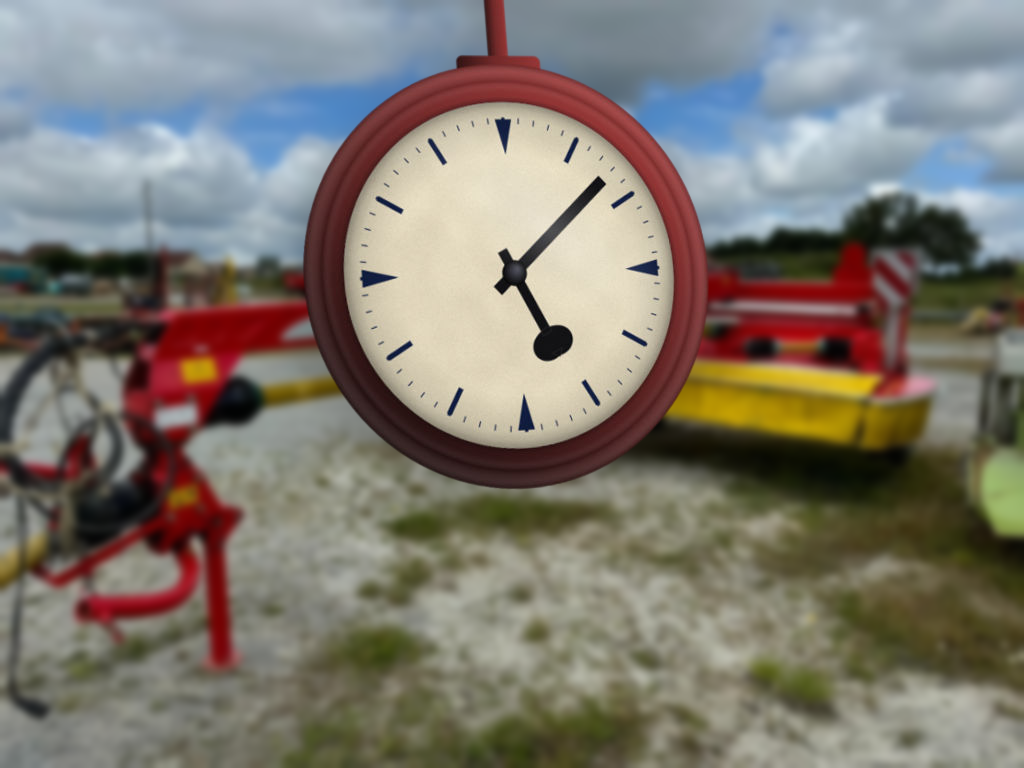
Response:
5.08
